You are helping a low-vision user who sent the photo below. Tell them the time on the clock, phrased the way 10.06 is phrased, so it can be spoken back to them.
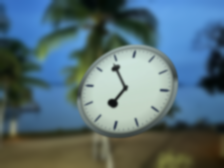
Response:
6.54
